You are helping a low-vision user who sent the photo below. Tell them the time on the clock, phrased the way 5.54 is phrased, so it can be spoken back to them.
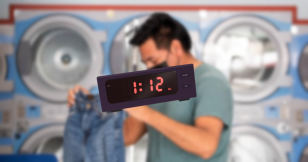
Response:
1.12
